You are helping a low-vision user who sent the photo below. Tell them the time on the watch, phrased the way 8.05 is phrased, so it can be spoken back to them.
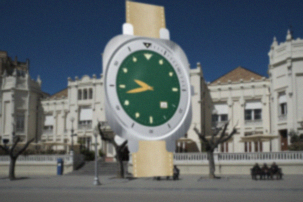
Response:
9.43
